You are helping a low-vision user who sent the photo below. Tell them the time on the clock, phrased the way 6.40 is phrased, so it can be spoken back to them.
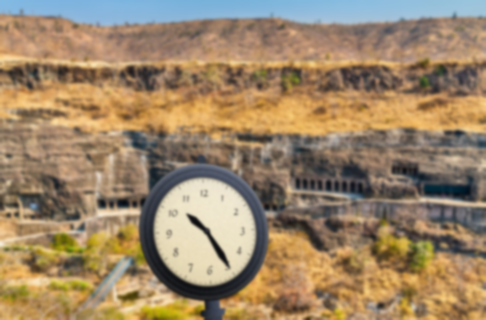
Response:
10.25
